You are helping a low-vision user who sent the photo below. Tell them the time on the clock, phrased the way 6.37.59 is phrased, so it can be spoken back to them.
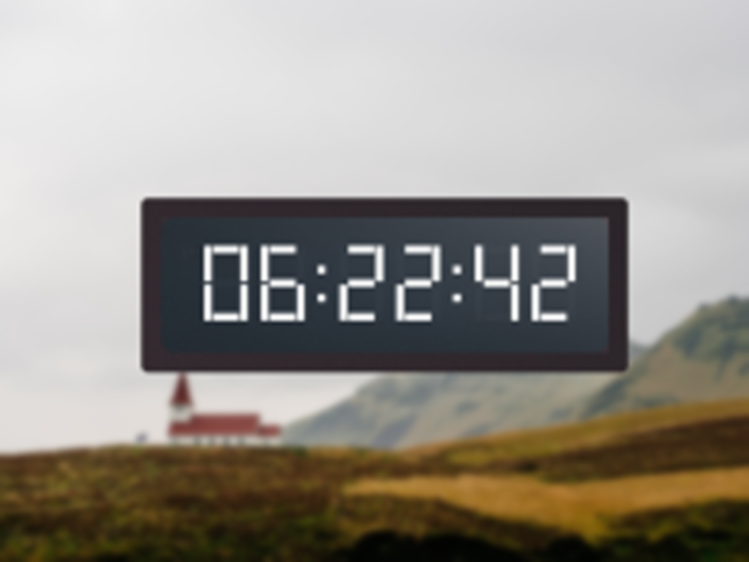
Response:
6.22.42
